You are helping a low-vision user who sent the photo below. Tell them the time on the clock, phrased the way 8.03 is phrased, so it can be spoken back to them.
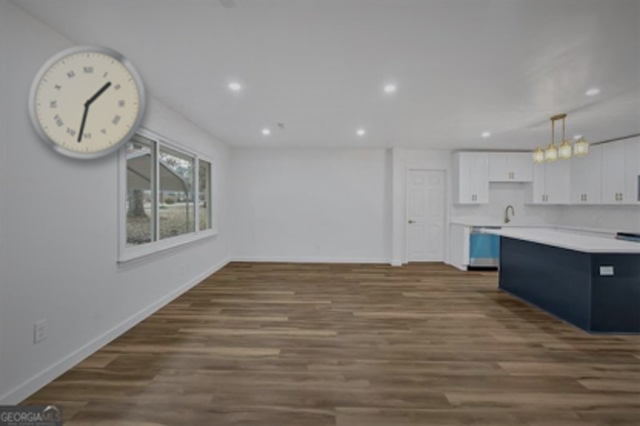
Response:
1.32
